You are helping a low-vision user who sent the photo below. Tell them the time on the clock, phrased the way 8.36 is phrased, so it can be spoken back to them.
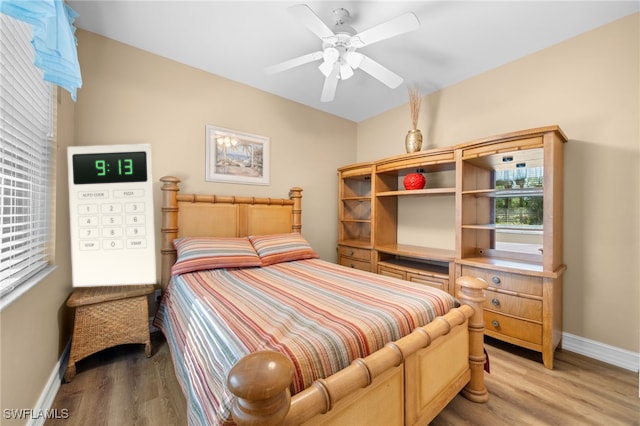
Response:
9.13
